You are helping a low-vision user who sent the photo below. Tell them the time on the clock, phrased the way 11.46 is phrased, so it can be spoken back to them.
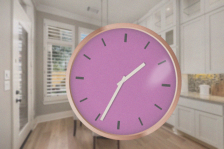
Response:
1.34
